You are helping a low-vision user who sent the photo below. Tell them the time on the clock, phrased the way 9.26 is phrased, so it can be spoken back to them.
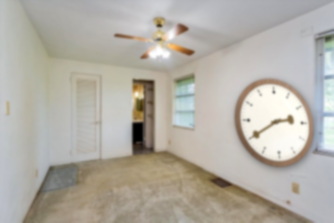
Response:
2.40
